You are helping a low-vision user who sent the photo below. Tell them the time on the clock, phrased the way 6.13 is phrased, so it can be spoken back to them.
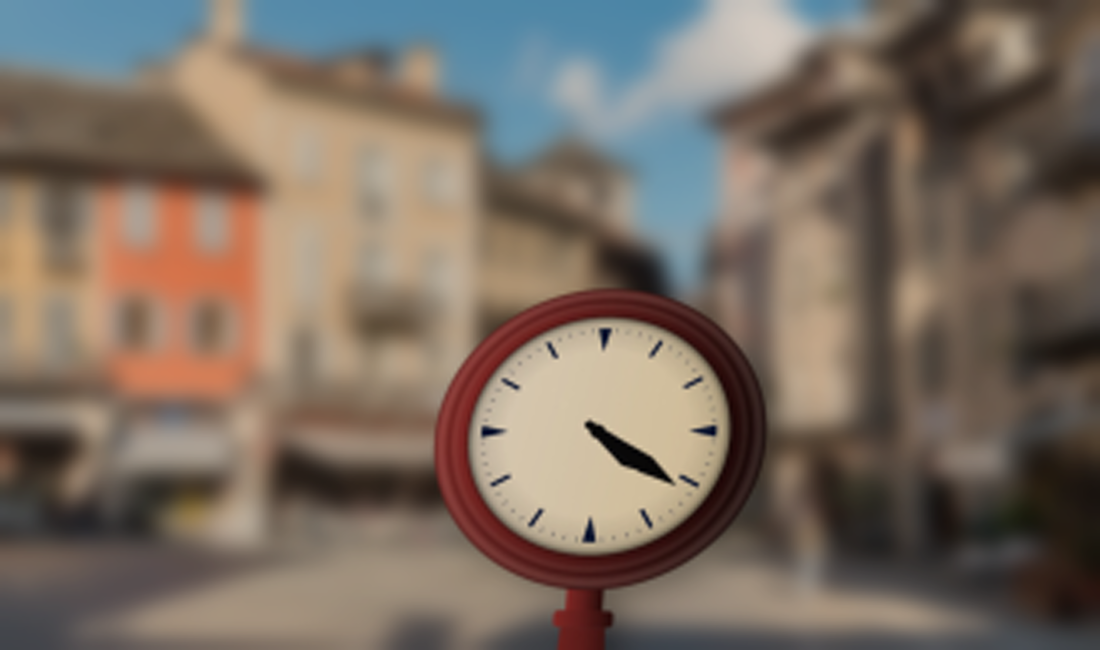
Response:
4.21
